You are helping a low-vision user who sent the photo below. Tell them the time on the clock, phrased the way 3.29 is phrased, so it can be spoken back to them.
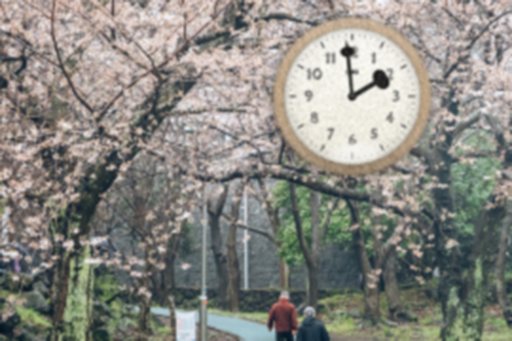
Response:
1.59
